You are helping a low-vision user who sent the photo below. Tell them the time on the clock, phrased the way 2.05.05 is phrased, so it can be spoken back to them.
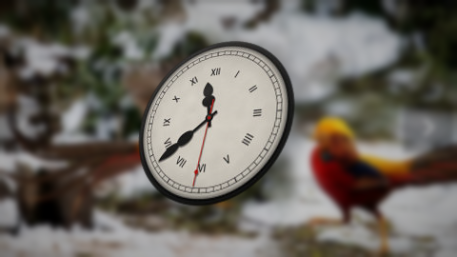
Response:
11.38.31
